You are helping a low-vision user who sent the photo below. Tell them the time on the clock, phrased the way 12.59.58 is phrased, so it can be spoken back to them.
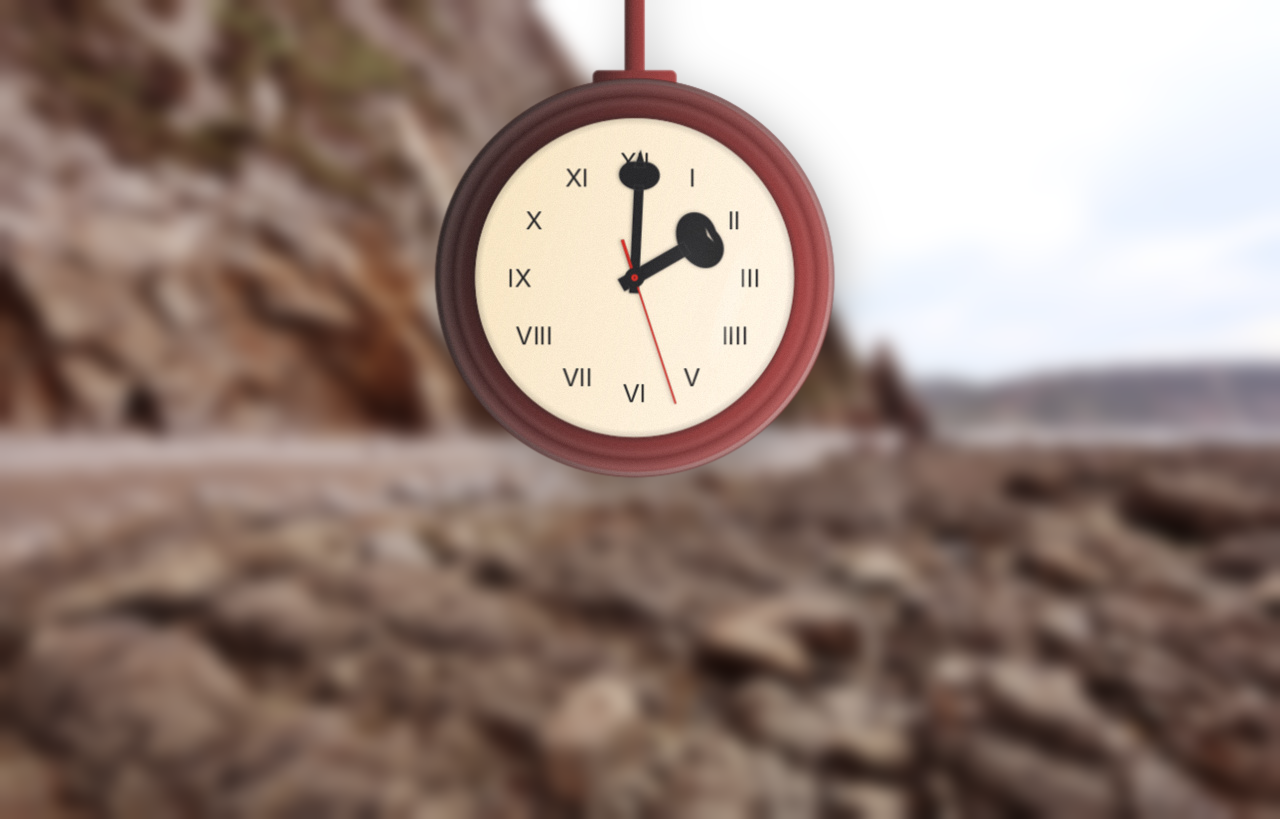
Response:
2.00.27
